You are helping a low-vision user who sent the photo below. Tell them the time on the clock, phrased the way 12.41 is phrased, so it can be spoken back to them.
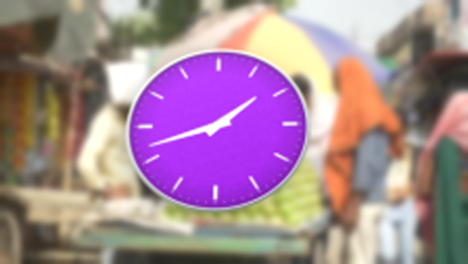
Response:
1.42
